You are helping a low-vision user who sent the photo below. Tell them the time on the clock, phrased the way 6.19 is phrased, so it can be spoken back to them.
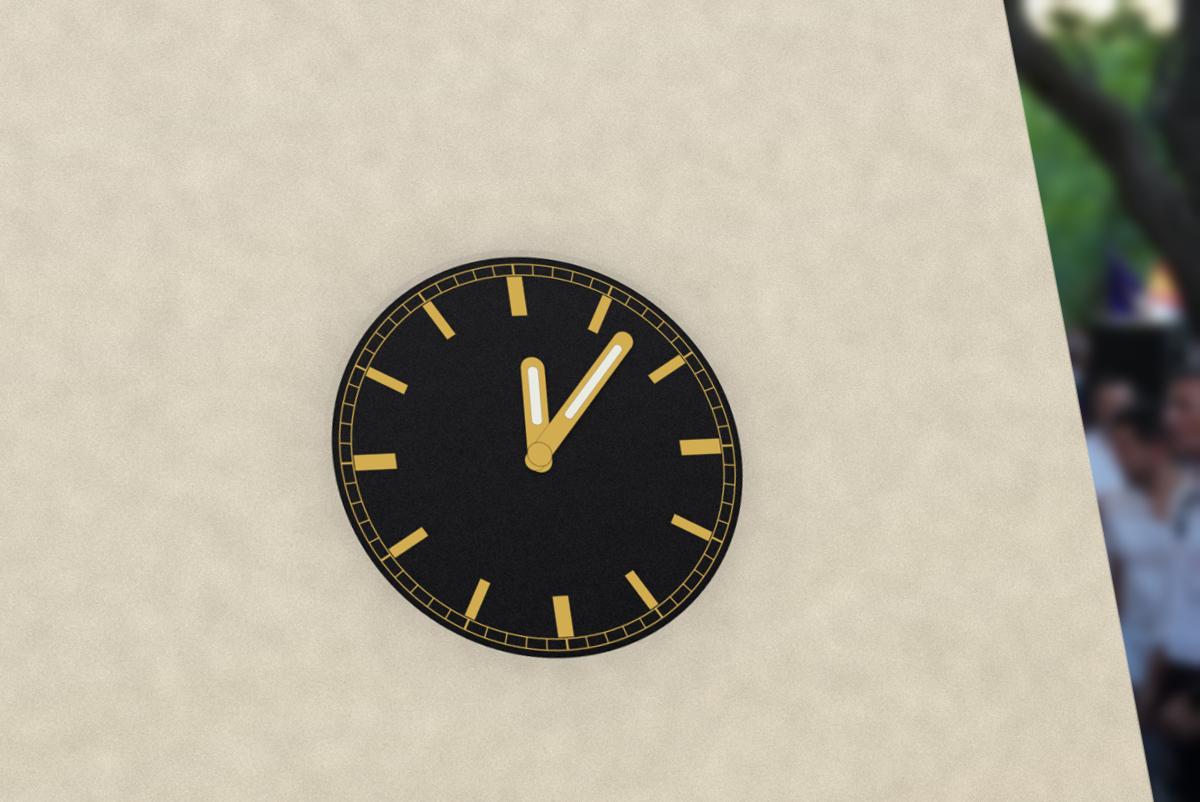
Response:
12.07
